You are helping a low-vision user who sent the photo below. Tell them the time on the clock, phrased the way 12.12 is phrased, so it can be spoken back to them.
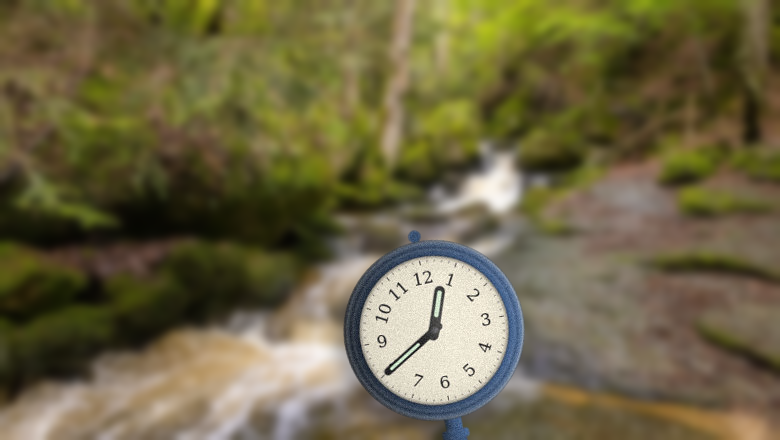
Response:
12.40
